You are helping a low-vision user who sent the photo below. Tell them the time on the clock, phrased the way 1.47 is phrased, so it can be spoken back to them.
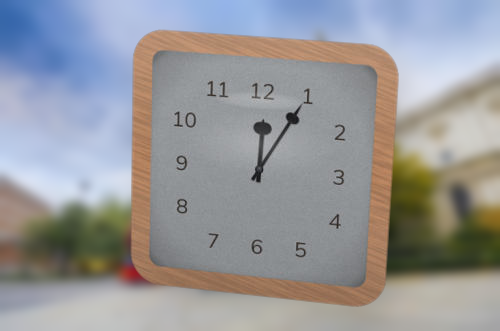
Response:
12.05
